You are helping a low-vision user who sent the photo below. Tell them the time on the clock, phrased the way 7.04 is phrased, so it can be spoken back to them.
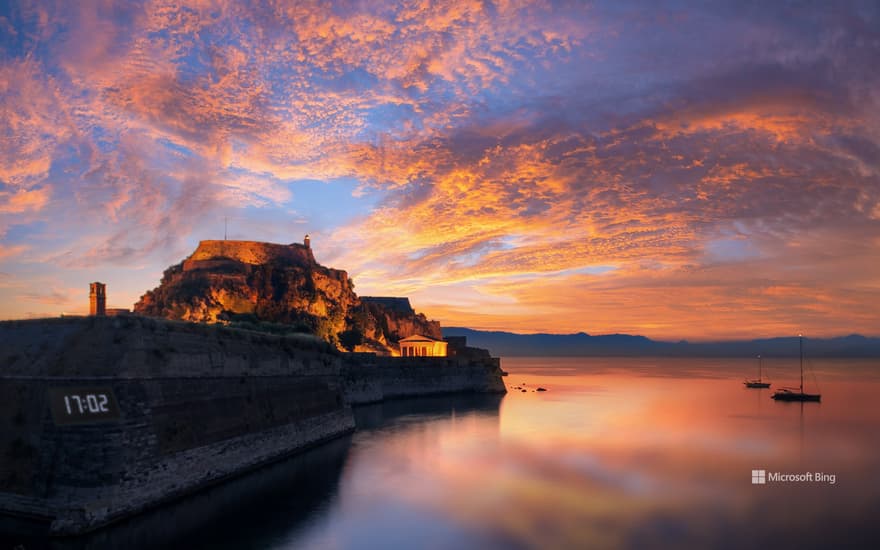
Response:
17.02
